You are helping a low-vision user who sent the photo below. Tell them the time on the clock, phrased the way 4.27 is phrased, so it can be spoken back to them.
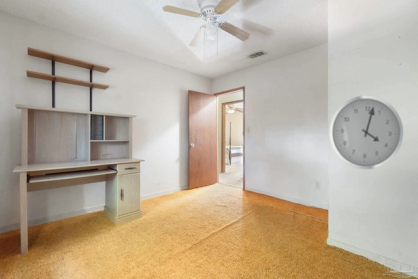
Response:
4.02
